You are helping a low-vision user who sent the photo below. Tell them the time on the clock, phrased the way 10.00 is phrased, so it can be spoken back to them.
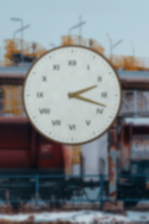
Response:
2.18
